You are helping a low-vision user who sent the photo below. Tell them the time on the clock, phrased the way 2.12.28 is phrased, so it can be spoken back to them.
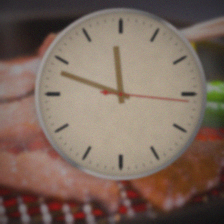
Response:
11.48.16
